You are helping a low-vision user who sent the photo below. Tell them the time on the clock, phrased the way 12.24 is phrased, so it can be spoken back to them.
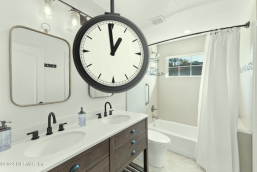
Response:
12.59
